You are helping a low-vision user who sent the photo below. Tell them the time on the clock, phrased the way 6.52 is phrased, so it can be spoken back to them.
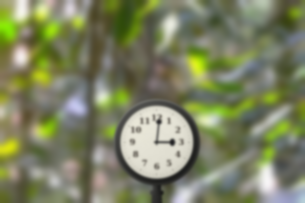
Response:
3.01
